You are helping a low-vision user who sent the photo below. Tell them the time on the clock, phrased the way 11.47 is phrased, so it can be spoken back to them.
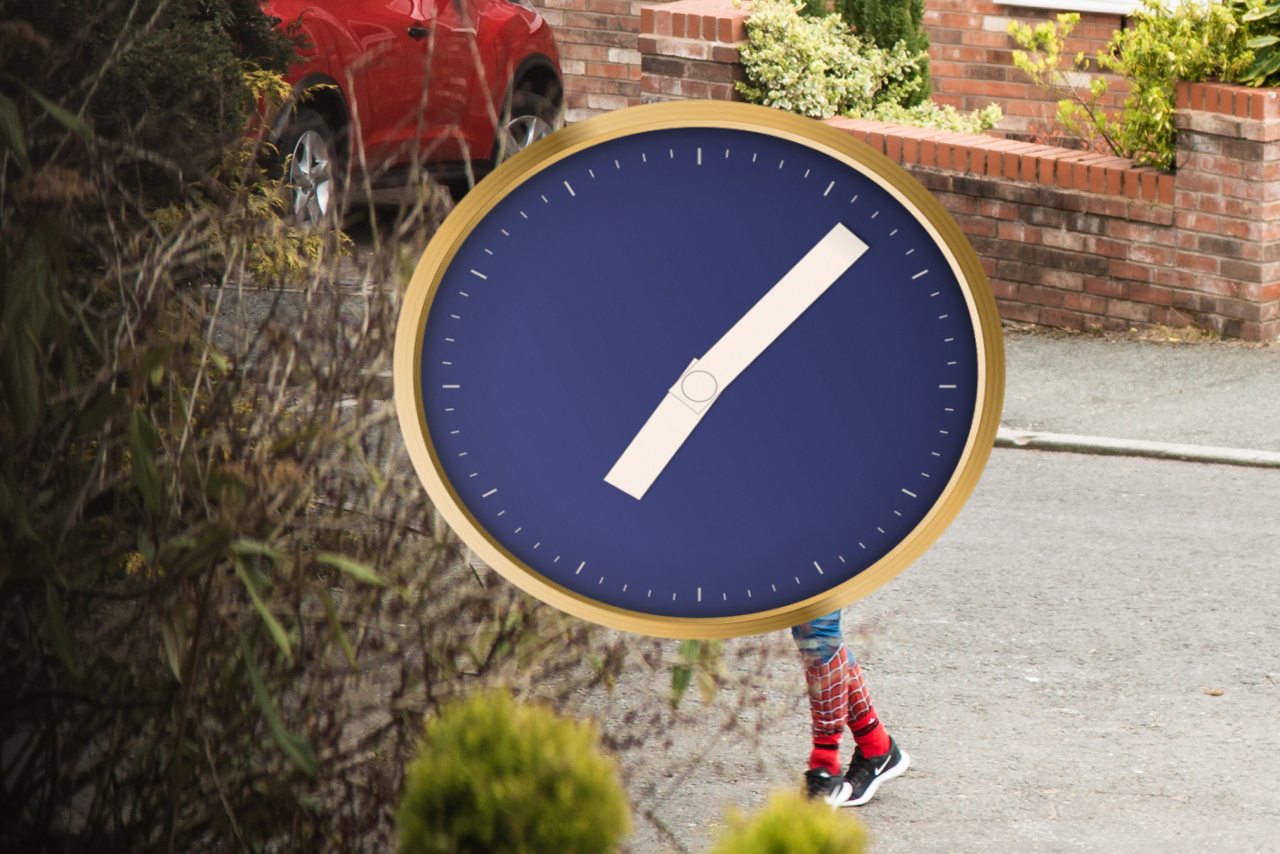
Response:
7.07
